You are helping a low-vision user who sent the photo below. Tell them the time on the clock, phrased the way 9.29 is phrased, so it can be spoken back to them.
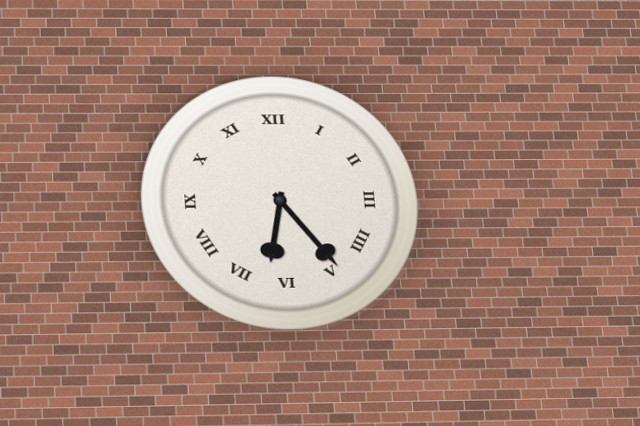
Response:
6.24
